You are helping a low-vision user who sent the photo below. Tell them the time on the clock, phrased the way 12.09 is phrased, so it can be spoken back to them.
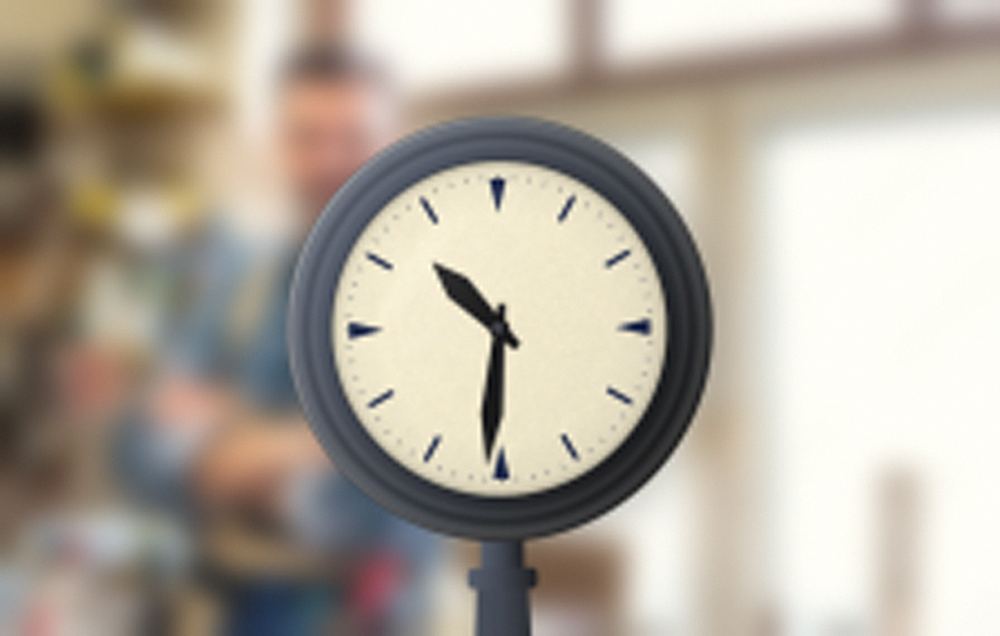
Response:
10.31
